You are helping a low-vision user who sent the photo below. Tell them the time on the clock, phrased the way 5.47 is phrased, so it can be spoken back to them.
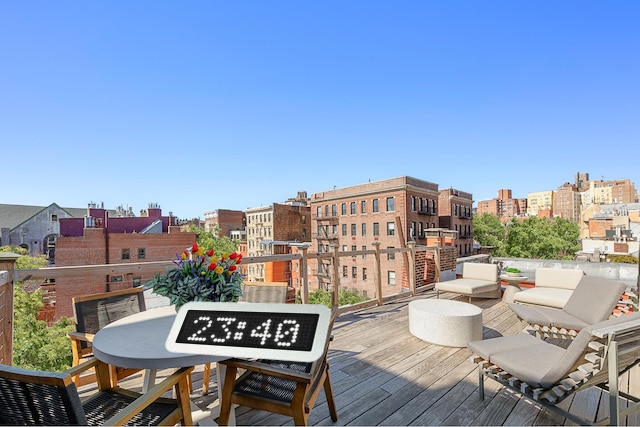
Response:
23.40
